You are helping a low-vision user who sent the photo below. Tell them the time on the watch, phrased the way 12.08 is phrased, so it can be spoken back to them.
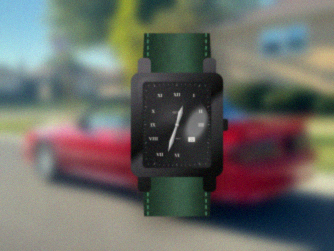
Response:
12.33
